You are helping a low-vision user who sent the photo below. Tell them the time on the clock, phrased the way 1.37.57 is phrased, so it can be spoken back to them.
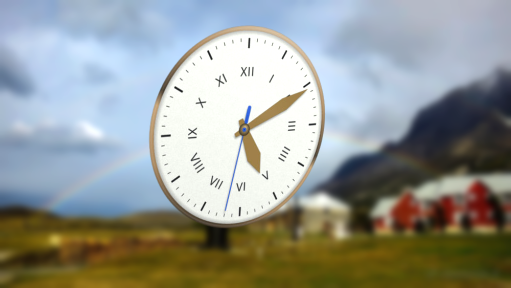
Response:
5.10.32
